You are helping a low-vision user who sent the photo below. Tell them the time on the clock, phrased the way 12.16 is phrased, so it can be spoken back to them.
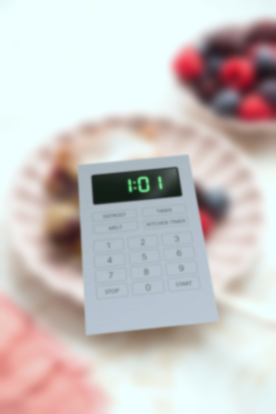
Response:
1.01
